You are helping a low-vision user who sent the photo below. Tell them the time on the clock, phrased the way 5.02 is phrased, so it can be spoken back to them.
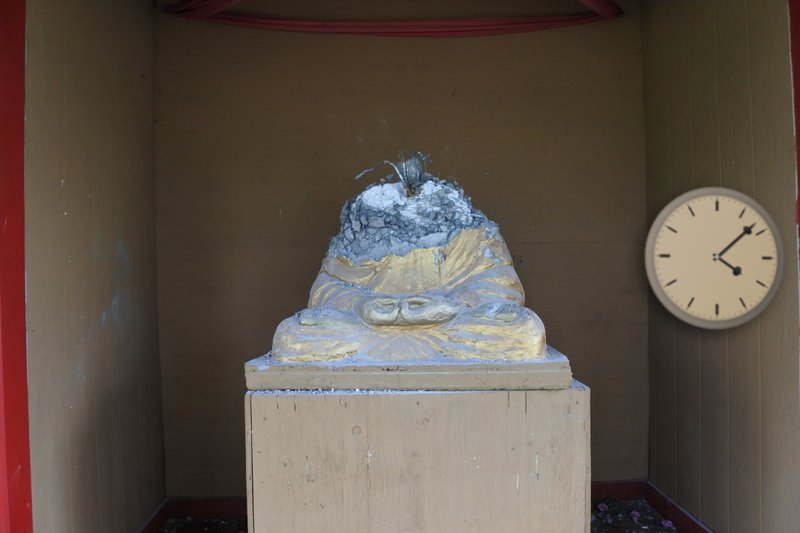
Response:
4.08
